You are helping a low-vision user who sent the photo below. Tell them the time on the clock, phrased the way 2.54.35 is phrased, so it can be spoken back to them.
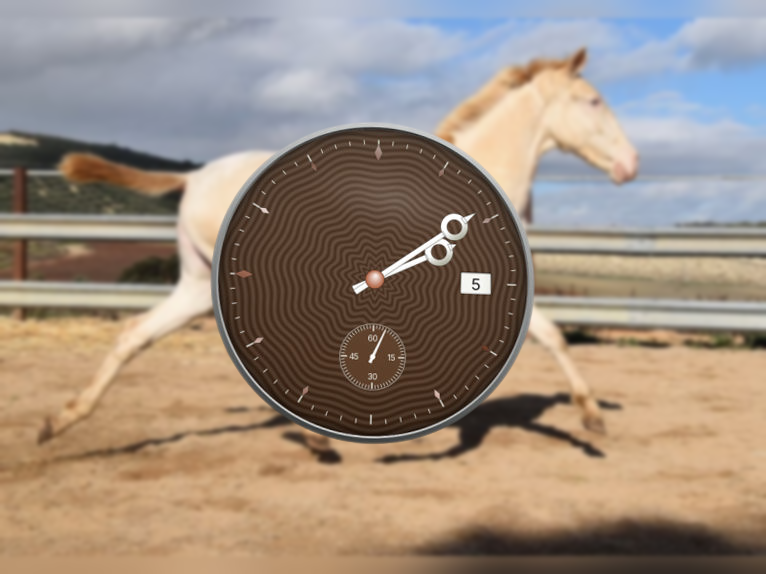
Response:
2.09.04
